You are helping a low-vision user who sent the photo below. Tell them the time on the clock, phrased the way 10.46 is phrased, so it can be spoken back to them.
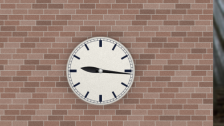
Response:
9.16
